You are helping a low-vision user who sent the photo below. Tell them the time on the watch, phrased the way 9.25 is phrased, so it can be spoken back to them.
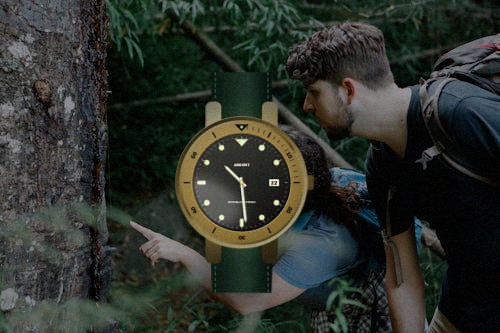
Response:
10.29
